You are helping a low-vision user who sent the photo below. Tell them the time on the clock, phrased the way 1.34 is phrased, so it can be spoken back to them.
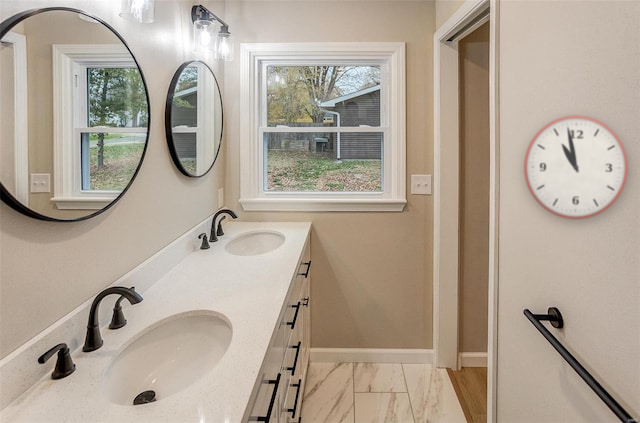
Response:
10.58
